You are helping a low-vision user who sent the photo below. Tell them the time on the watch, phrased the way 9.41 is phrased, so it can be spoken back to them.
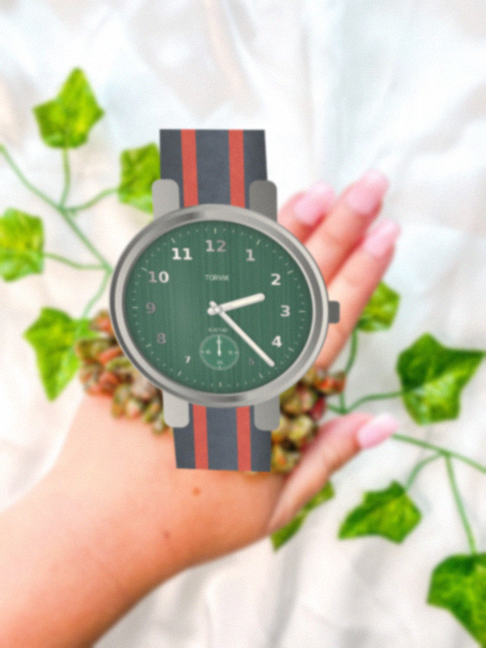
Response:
2.23
